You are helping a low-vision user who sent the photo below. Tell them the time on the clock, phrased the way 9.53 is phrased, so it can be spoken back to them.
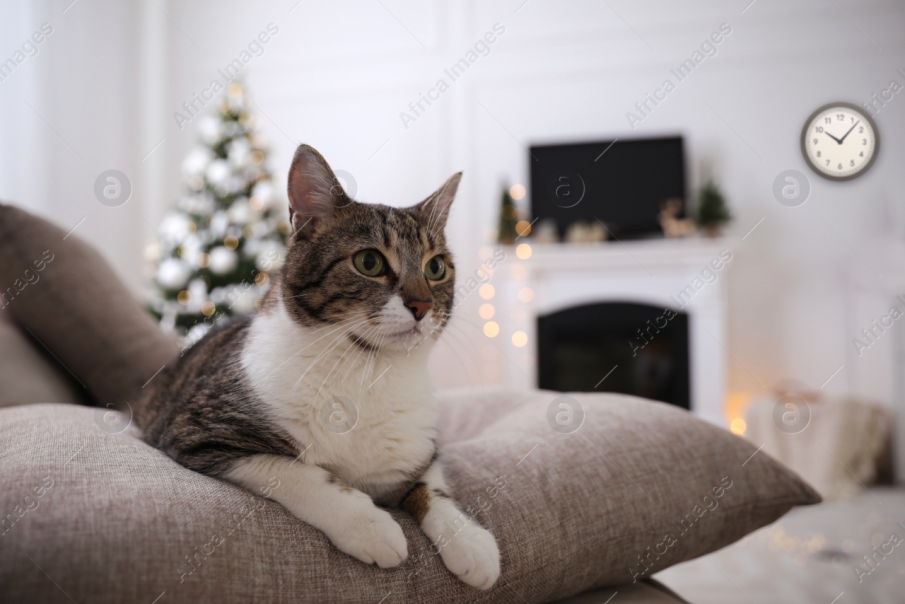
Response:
10.07
